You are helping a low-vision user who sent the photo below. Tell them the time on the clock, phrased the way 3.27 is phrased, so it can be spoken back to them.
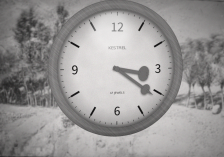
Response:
3.21
